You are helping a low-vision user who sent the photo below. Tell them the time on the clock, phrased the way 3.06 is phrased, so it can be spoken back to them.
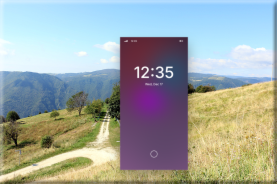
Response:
12.35
